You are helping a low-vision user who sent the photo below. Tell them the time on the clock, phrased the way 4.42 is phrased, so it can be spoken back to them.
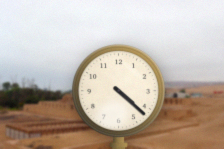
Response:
4.22
